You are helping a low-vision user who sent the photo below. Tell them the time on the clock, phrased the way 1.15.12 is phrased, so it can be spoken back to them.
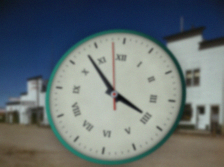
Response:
3.52.58
